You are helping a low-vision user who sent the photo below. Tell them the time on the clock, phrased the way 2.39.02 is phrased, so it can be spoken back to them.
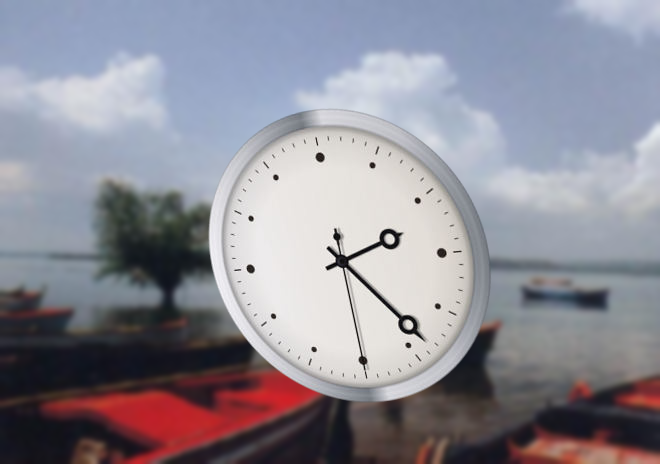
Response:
2.23.30
